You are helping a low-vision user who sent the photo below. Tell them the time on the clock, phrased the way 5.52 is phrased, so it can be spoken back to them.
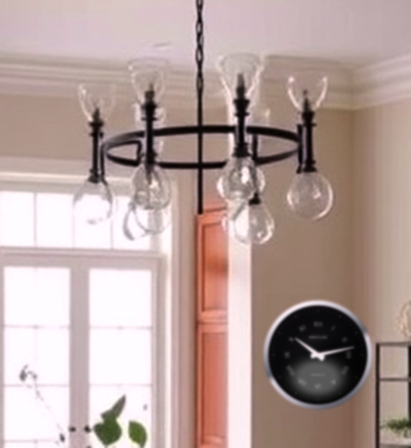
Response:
10.13
